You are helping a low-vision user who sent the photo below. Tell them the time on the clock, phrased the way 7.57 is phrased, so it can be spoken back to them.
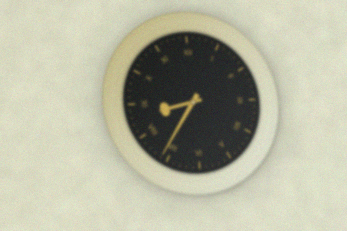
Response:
8.36
